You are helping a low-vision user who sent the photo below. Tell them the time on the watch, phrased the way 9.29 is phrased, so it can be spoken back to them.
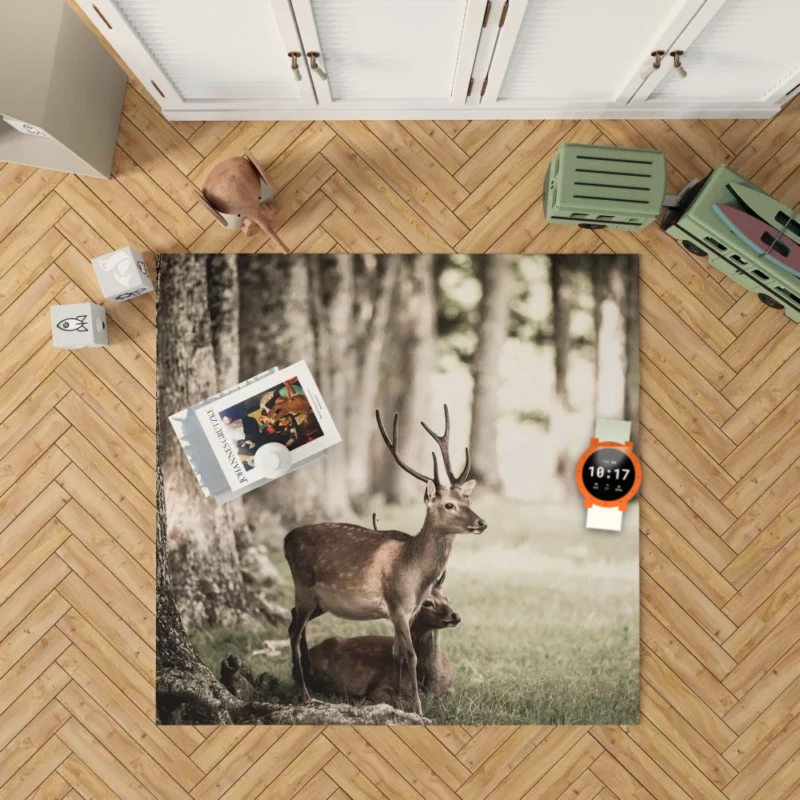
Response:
10.17
